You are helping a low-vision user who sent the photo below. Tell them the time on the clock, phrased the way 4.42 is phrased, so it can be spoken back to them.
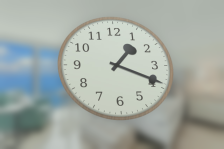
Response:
1.19
